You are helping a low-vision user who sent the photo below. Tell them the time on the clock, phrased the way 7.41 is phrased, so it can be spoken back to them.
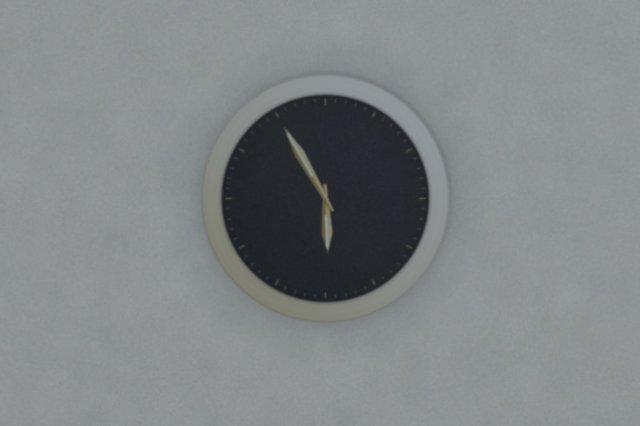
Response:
5.55
